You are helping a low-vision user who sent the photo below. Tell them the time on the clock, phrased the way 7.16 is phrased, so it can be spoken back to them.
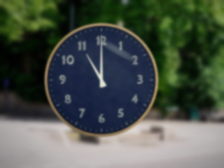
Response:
11.00
